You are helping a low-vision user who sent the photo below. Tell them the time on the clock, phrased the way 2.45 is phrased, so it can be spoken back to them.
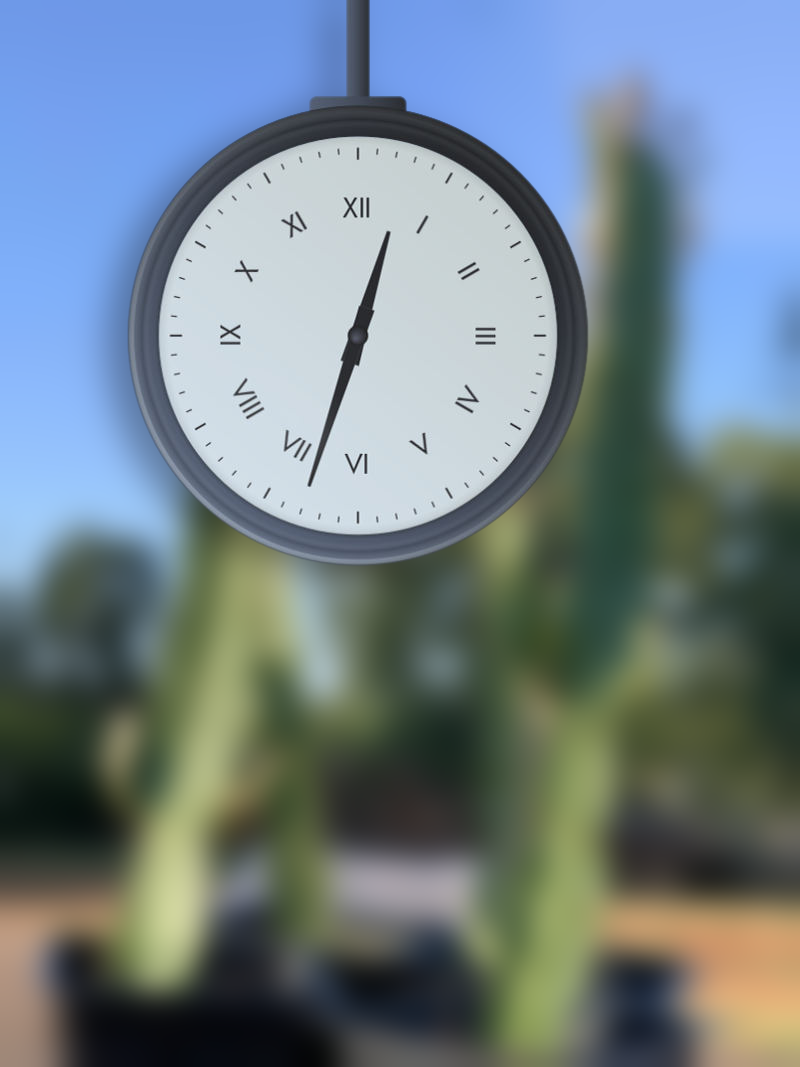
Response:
12.33
